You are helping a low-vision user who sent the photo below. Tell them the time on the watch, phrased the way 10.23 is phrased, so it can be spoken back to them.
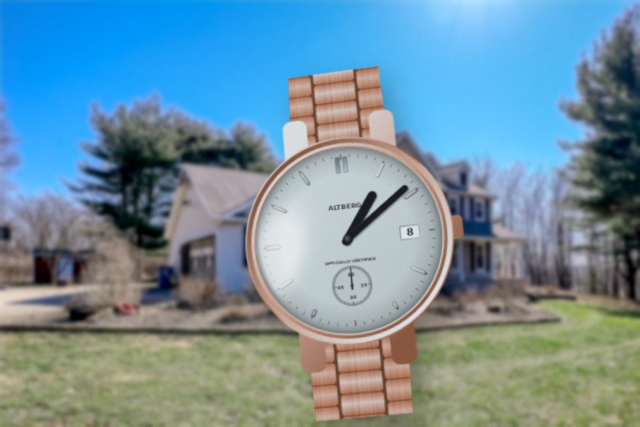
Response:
1.09
